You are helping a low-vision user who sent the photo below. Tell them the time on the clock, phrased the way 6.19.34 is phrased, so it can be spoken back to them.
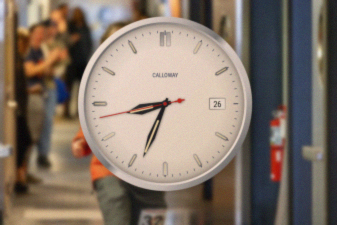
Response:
8.33.43
